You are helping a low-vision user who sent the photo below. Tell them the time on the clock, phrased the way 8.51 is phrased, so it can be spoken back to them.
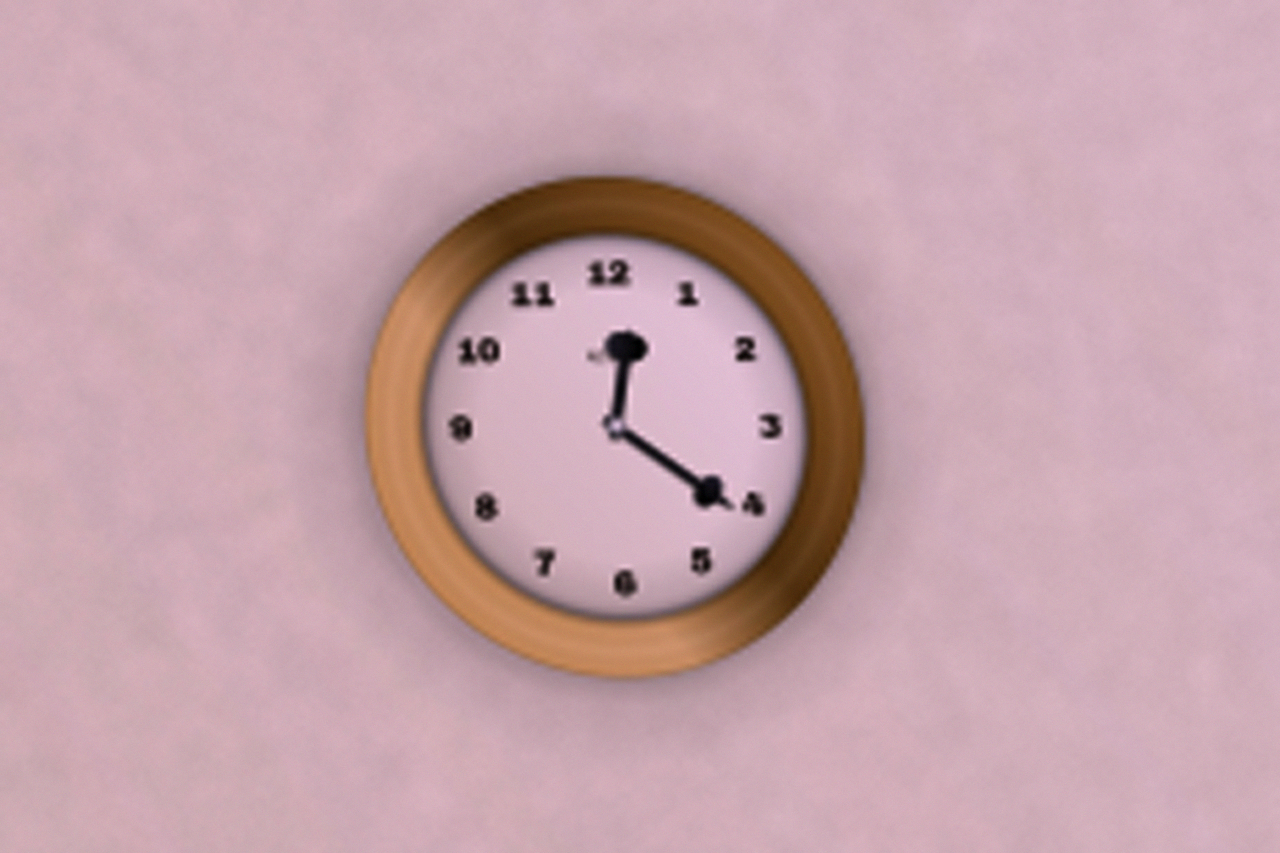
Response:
12.21
